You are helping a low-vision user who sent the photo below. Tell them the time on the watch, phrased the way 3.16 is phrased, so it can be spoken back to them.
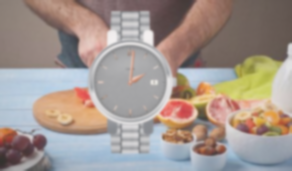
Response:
2.01
